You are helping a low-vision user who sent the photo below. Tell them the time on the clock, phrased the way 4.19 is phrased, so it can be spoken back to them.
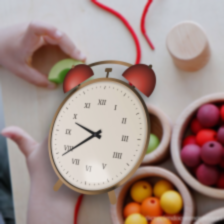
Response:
9.39
